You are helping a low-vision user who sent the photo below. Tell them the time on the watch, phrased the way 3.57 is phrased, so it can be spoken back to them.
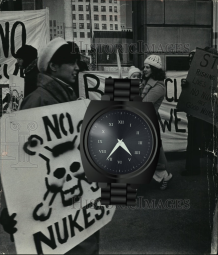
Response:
4.36
